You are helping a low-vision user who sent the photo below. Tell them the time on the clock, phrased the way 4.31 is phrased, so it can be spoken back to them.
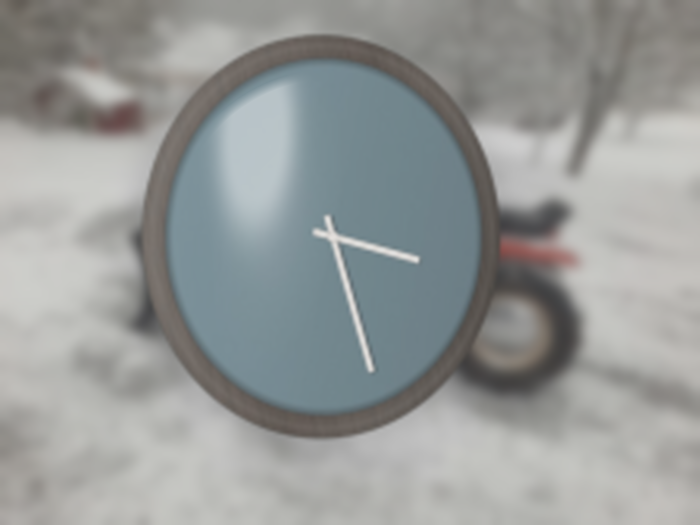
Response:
3.27
